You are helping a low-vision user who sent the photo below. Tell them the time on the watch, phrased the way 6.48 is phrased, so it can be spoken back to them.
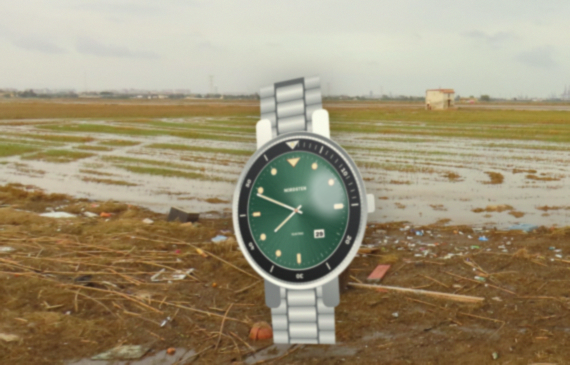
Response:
7.49
